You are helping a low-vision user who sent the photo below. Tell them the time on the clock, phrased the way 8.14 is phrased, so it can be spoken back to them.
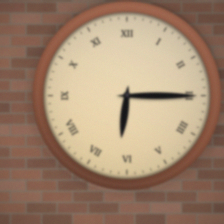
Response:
6.15
